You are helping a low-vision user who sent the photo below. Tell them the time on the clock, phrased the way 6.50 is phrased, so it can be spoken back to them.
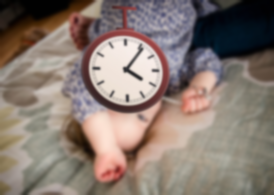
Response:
4.06
